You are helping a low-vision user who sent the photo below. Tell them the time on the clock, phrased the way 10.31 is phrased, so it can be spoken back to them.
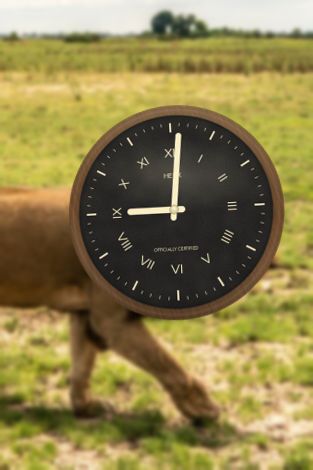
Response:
9.01
